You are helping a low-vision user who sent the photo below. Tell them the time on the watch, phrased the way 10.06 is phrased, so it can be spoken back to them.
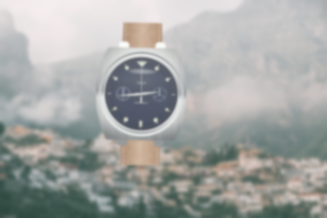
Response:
2.44
